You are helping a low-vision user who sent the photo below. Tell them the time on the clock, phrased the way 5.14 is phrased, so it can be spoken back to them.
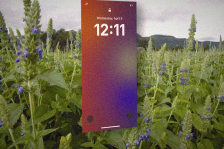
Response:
12.11
